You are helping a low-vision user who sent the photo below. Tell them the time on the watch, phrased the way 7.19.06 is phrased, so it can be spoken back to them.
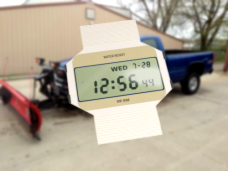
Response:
12.56.44
